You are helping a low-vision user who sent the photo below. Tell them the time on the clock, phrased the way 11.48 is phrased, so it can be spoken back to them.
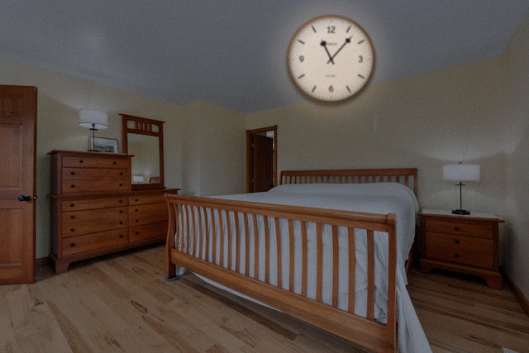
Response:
11.07
